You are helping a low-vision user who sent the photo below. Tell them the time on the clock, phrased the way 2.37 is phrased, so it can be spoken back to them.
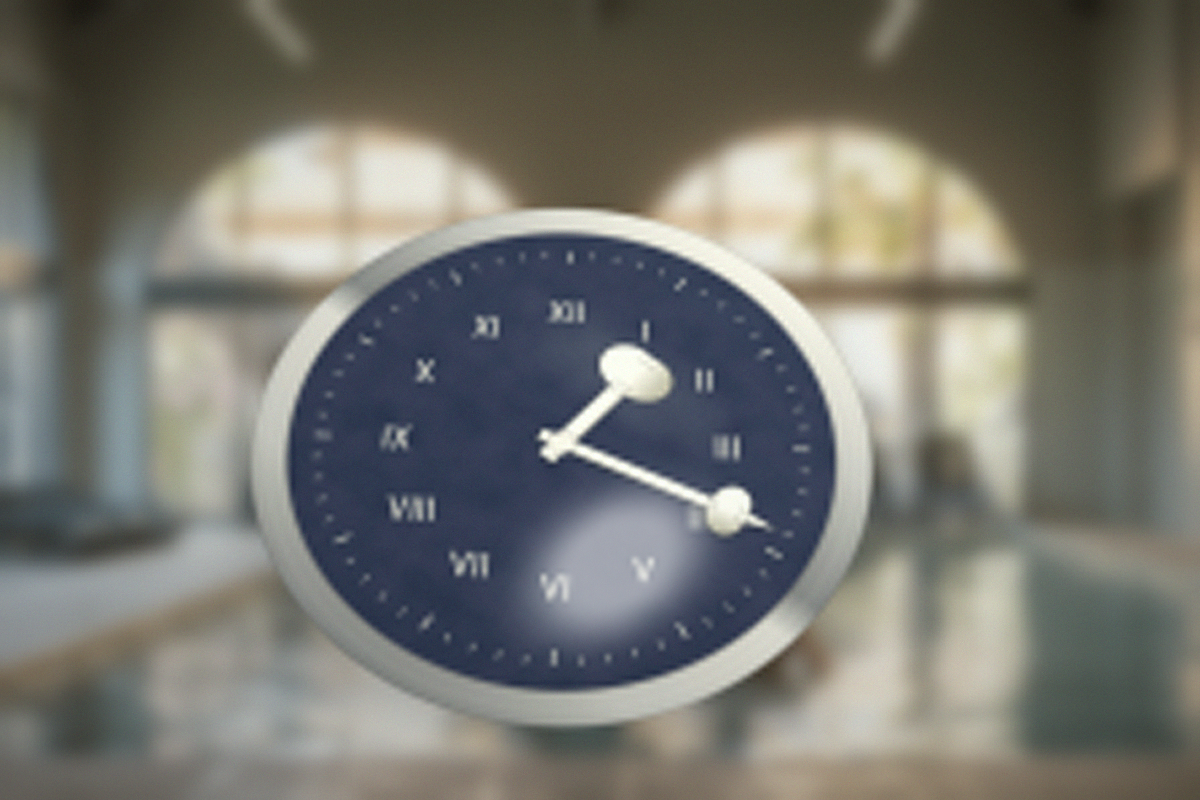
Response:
1.19
